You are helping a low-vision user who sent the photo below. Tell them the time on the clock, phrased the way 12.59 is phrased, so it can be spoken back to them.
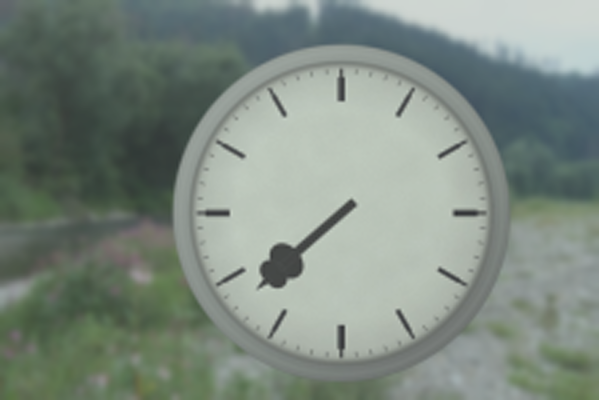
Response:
7.38
